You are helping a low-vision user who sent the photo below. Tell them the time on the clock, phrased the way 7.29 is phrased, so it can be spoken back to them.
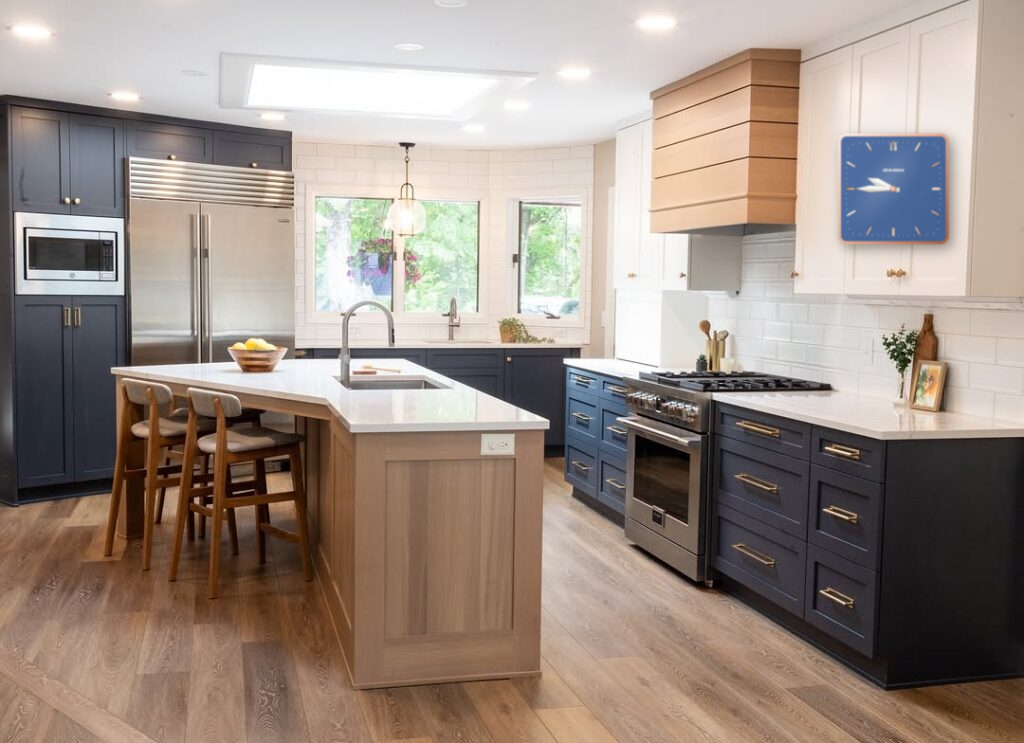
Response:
9.45
